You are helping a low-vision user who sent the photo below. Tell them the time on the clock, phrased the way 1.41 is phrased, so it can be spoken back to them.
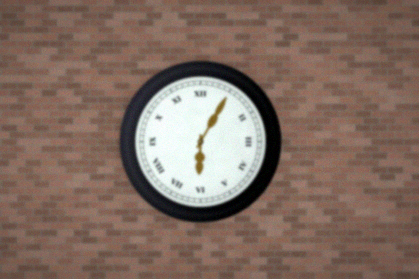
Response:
6.05
